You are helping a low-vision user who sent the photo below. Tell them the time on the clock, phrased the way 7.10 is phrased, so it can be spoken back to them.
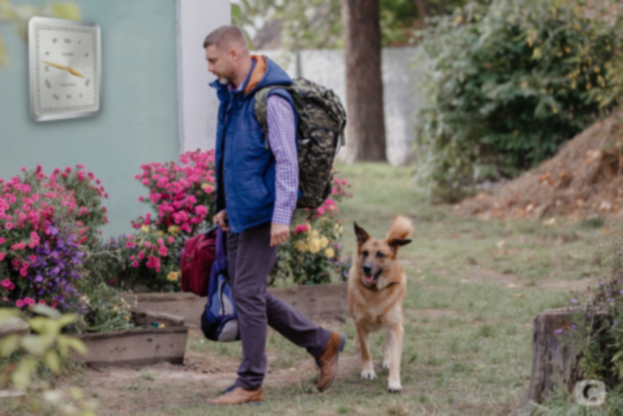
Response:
3.47
